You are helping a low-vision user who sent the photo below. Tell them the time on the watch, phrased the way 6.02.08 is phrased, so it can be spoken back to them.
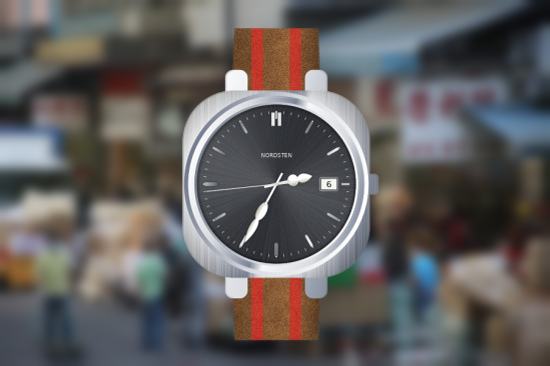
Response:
2.34.44
